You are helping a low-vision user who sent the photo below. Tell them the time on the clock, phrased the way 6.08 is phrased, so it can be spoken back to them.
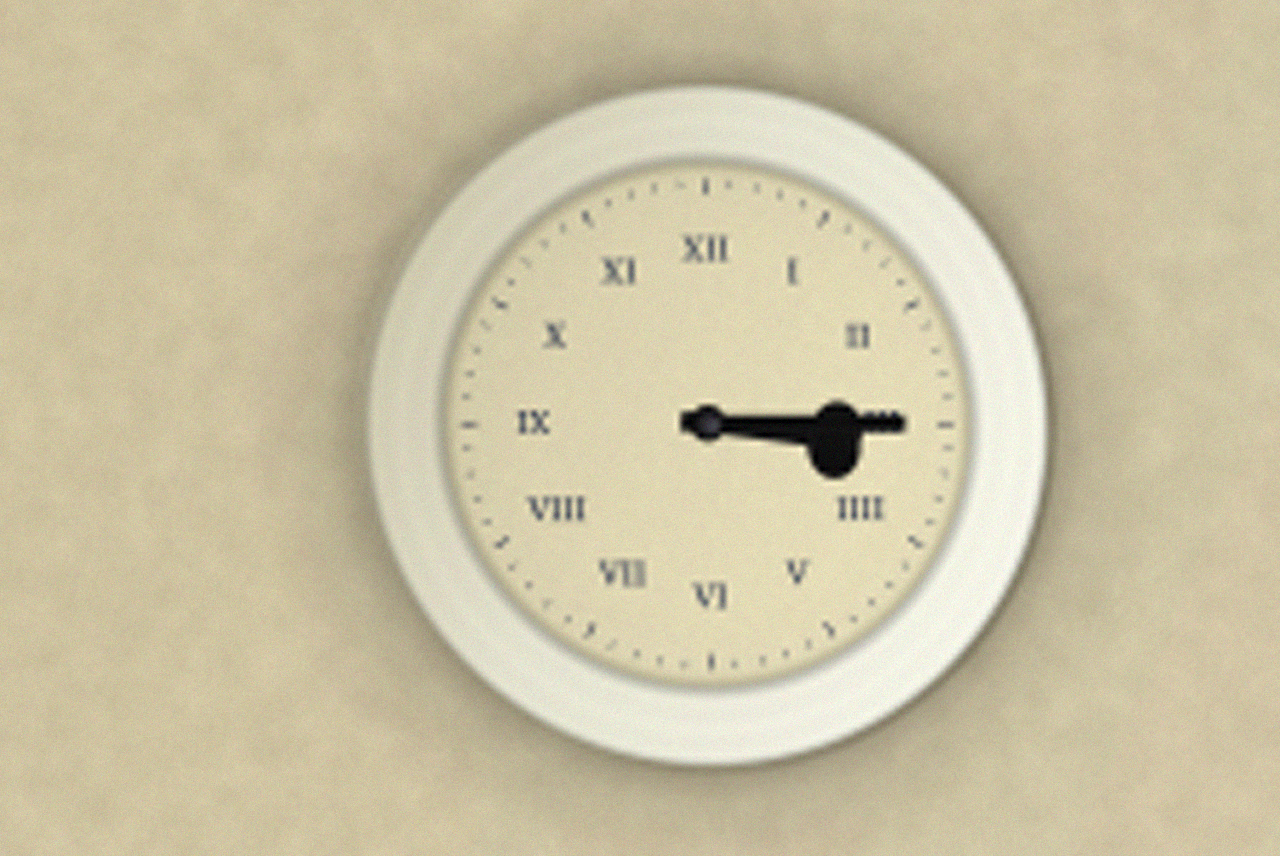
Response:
3.15
